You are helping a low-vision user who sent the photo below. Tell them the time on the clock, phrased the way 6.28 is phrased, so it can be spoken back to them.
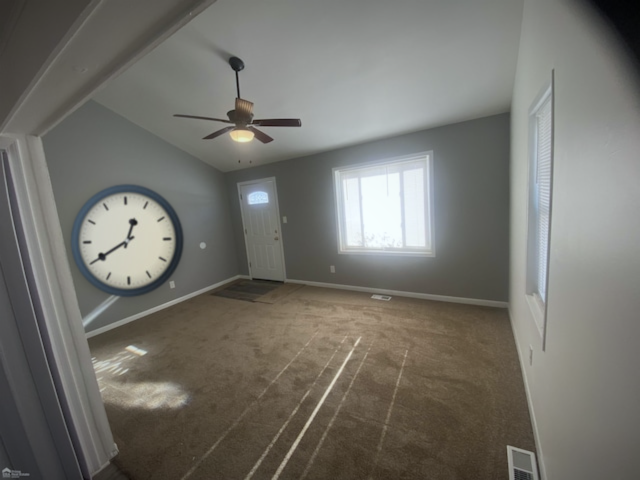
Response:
12.40
